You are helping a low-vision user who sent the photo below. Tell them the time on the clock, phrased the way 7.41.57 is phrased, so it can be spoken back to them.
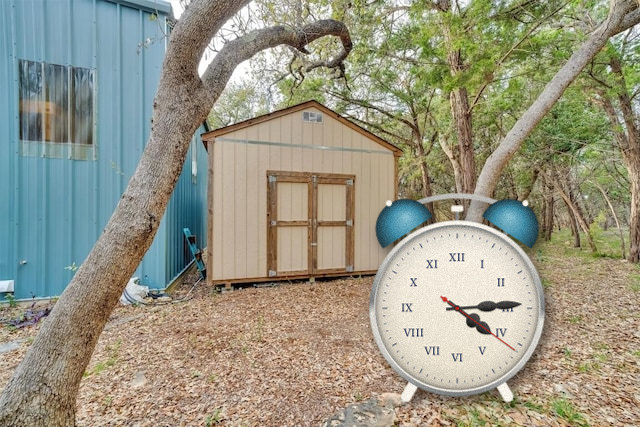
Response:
4.14.21
